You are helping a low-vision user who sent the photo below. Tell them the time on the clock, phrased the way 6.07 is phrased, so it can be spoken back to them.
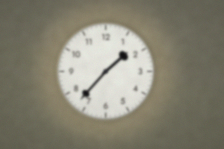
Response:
1.37
